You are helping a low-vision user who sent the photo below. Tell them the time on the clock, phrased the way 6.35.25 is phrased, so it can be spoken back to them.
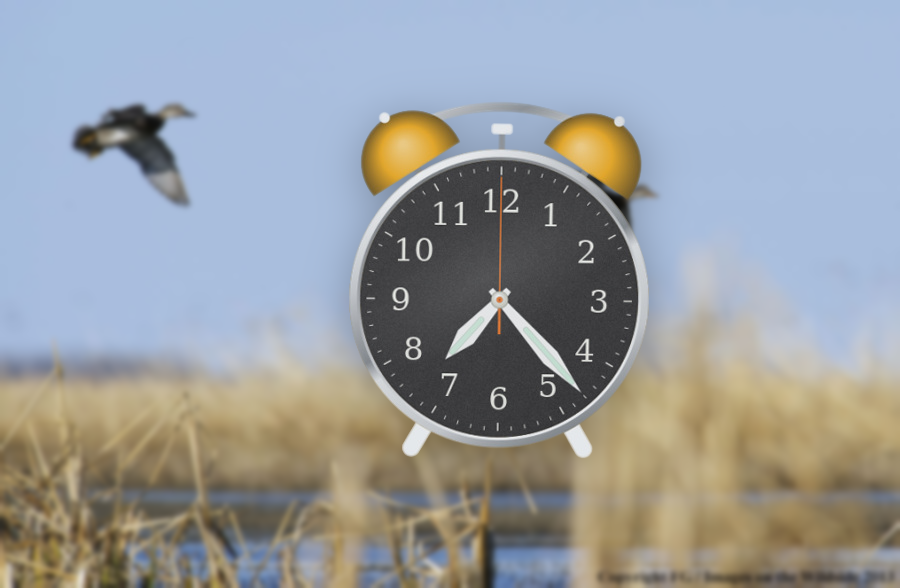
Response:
7.23.00
